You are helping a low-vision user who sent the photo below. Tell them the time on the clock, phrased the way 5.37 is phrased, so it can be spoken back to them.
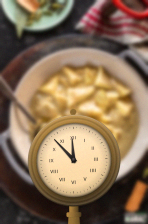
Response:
11.53
